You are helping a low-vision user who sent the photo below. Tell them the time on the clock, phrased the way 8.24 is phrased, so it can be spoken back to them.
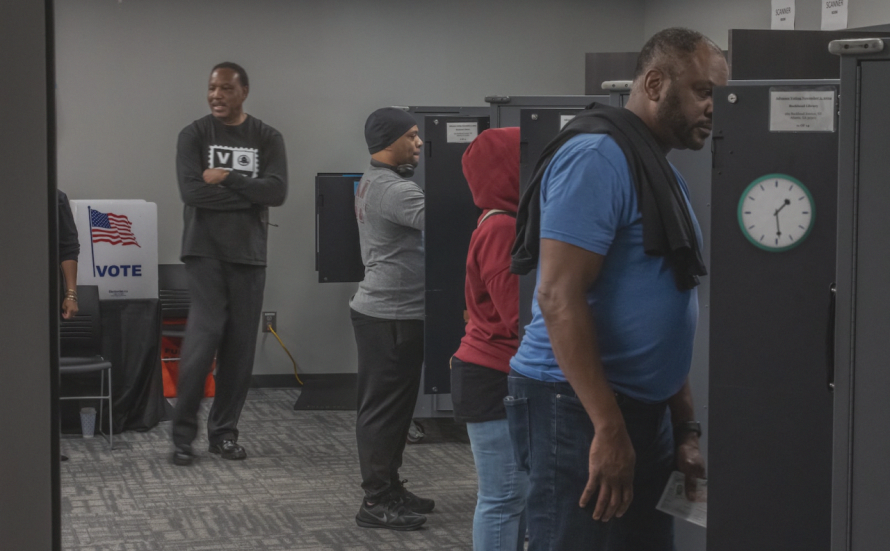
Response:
1.29
